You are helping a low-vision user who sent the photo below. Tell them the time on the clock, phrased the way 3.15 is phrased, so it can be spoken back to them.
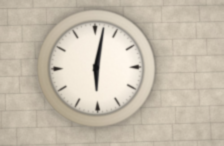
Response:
6.02
